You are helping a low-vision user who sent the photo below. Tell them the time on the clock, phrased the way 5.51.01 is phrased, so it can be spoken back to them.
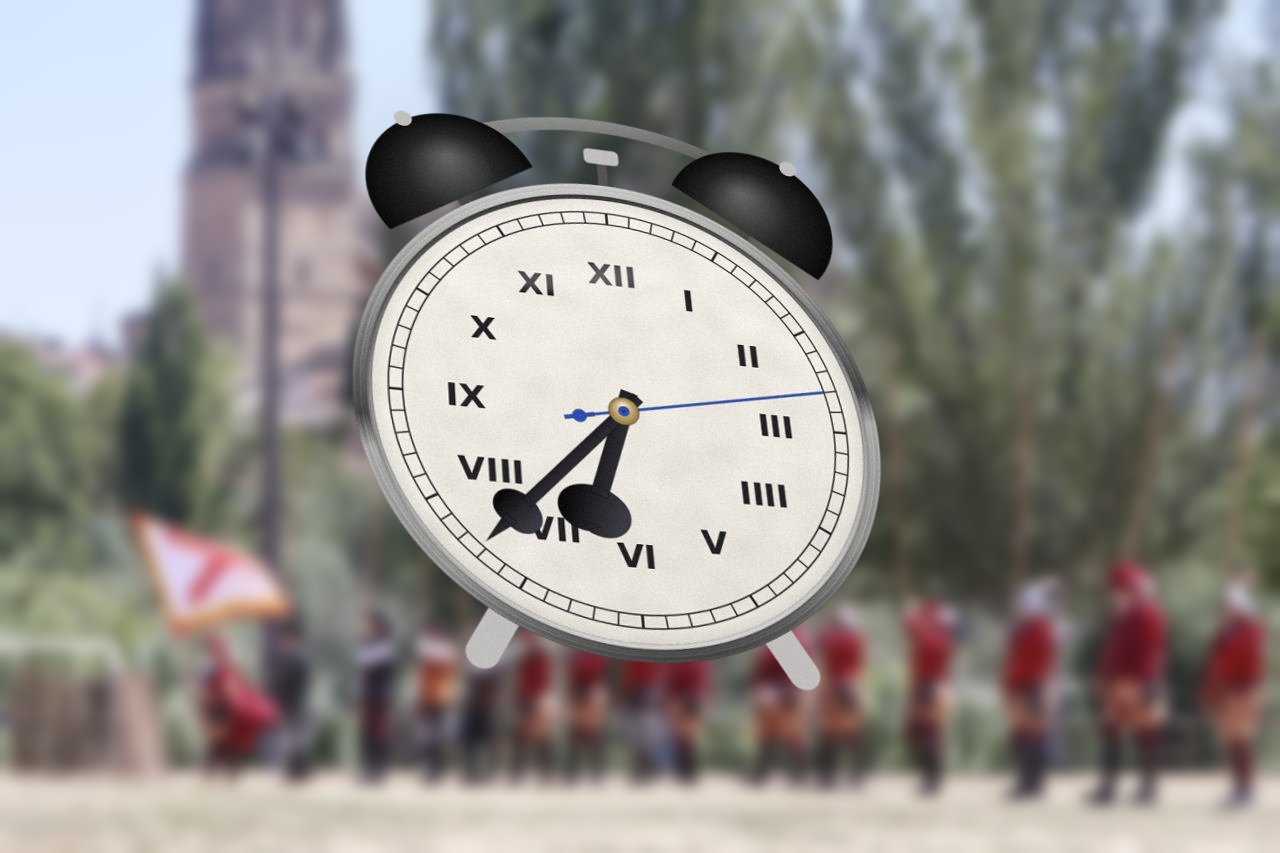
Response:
6.37.13
